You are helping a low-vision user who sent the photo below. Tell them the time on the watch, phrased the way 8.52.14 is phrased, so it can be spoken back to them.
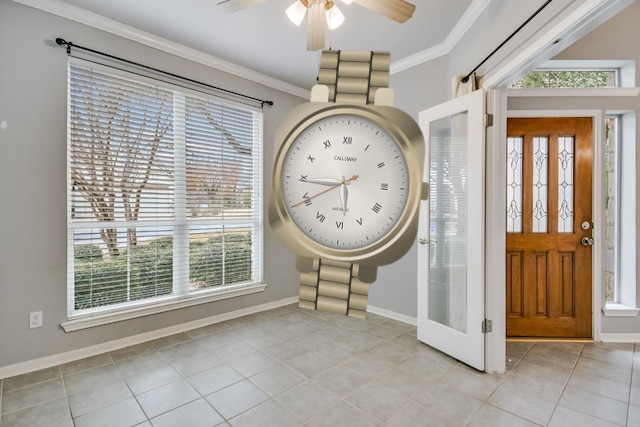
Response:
5.44.40
